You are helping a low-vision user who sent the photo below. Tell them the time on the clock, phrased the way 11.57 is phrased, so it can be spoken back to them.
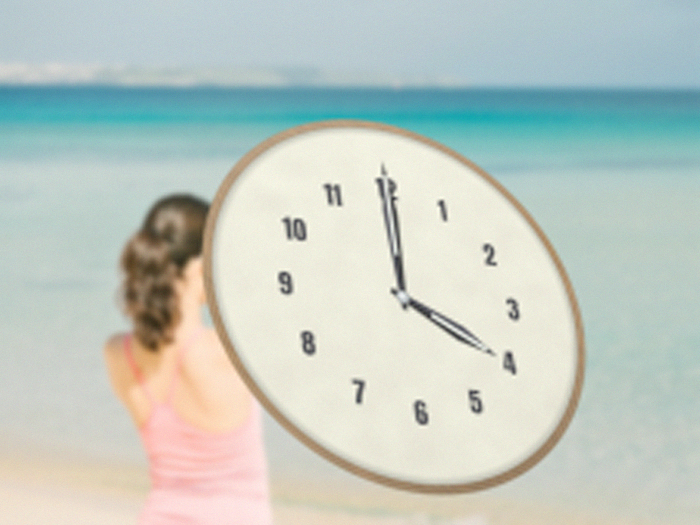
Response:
4.00
